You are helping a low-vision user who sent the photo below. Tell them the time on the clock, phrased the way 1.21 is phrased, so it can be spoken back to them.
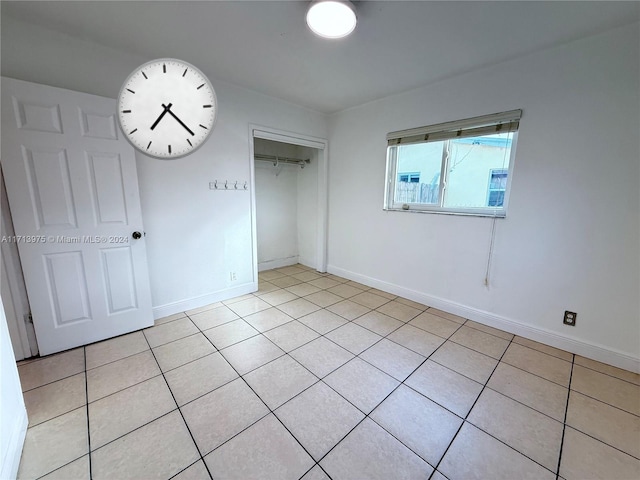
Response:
7.23
